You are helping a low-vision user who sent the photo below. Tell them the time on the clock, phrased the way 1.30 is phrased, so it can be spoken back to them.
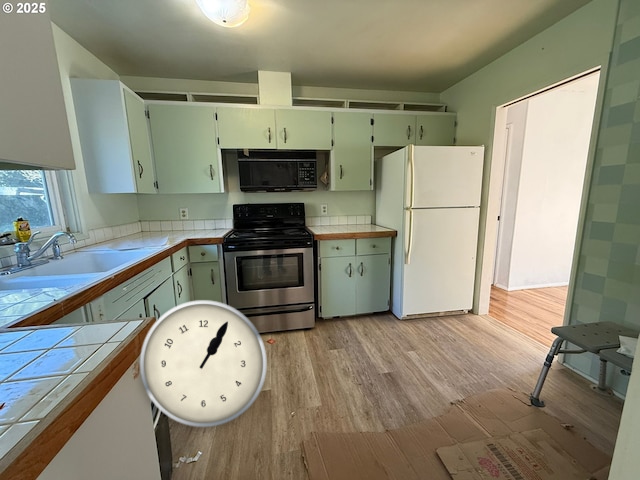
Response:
1.05
